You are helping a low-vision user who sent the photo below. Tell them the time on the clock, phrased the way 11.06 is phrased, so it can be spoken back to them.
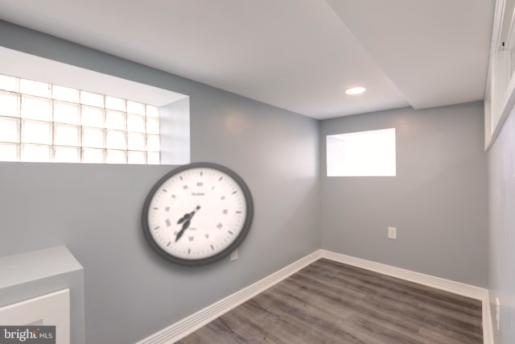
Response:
7.34
